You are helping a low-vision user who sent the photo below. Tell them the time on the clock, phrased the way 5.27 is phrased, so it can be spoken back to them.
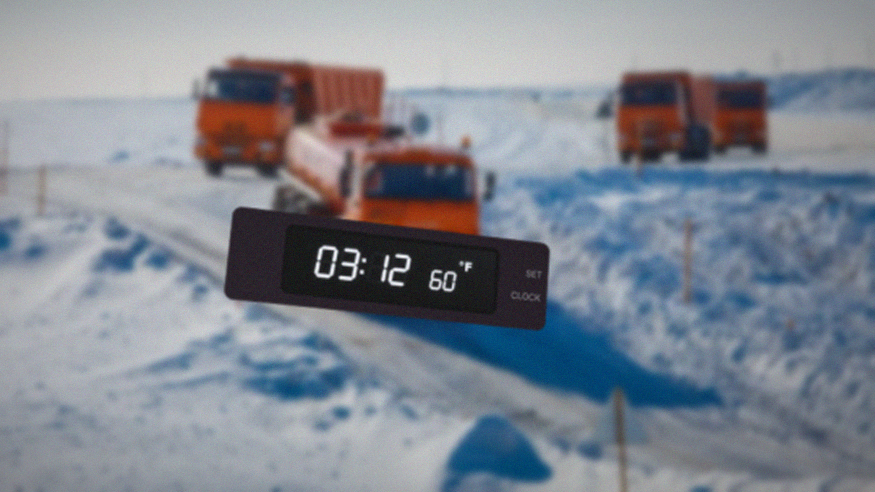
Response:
3.12
